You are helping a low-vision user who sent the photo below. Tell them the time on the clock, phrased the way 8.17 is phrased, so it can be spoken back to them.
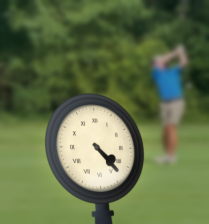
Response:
4.23
